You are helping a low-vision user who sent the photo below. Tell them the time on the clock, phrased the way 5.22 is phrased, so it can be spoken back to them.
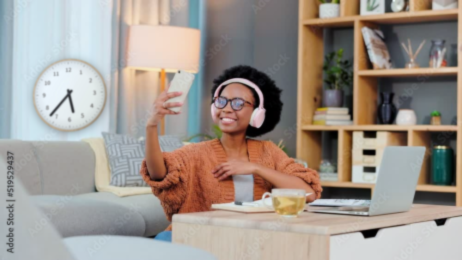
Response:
5.37
